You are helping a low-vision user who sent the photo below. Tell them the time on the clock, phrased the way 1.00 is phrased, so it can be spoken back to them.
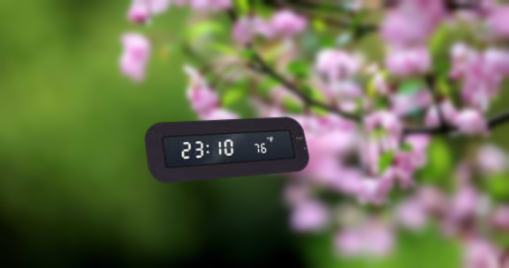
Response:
23.10
